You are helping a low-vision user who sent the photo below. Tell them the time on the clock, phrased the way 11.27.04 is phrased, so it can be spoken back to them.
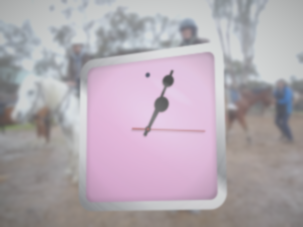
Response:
1.04.16
